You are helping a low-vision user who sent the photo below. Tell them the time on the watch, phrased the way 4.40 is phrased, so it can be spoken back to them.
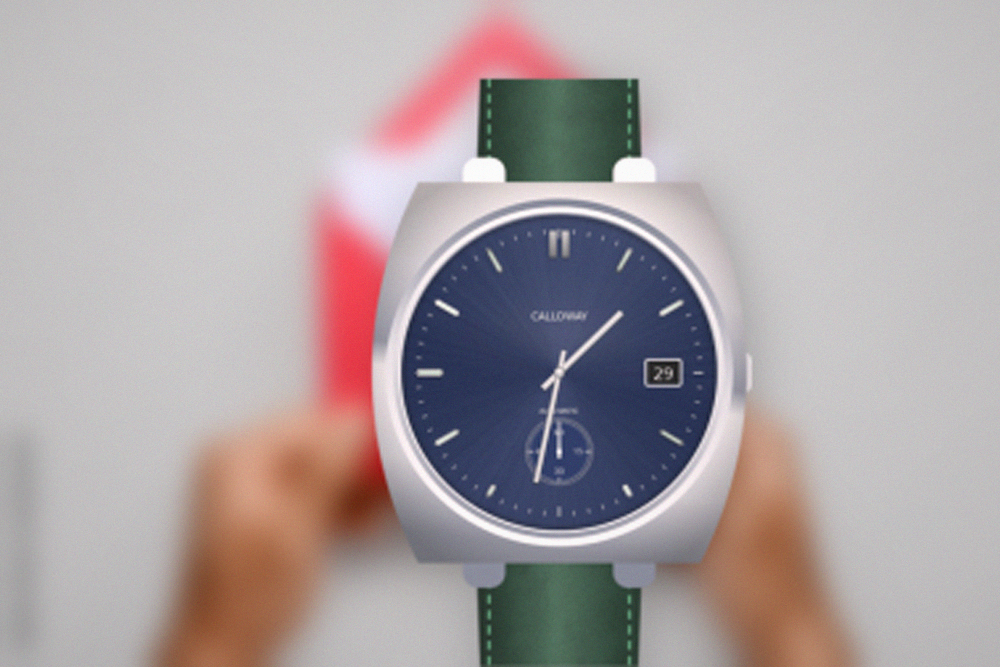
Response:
1.32
